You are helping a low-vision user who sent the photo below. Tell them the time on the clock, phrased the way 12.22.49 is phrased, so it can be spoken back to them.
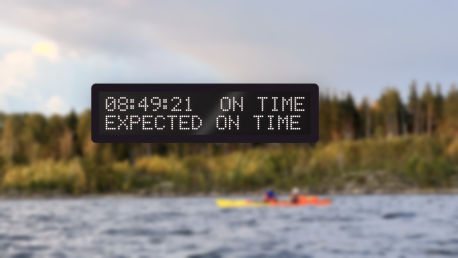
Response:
8.49.21
